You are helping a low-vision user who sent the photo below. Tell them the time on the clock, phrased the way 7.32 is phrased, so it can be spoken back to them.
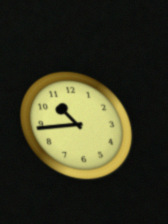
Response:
10.44
